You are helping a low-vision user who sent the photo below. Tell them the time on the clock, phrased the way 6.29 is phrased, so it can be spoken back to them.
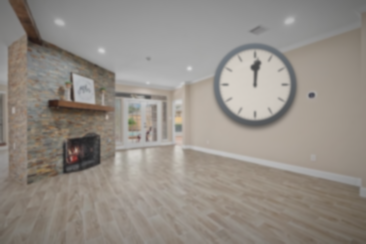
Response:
12.01
